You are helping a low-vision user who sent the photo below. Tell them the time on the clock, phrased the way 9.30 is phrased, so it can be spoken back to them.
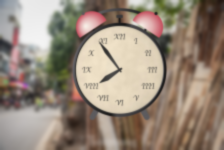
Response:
7.54
